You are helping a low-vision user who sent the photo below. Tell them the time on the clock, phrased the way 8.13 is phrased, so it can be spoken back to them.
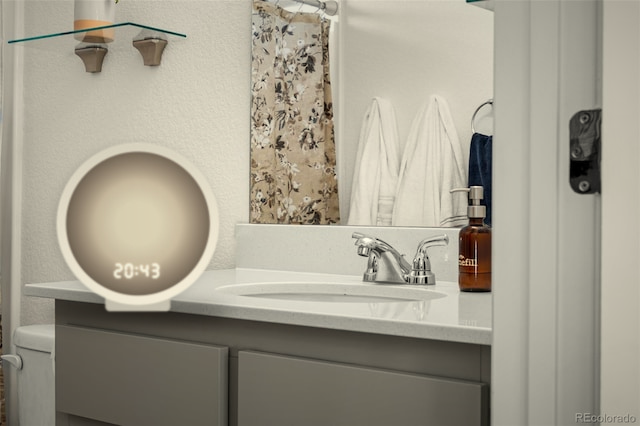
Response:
20.43
